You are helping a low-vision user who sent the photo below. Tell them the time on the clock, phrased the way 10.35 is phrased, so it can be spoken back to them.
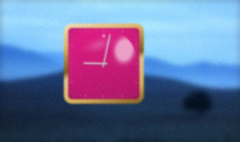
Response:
9.02
